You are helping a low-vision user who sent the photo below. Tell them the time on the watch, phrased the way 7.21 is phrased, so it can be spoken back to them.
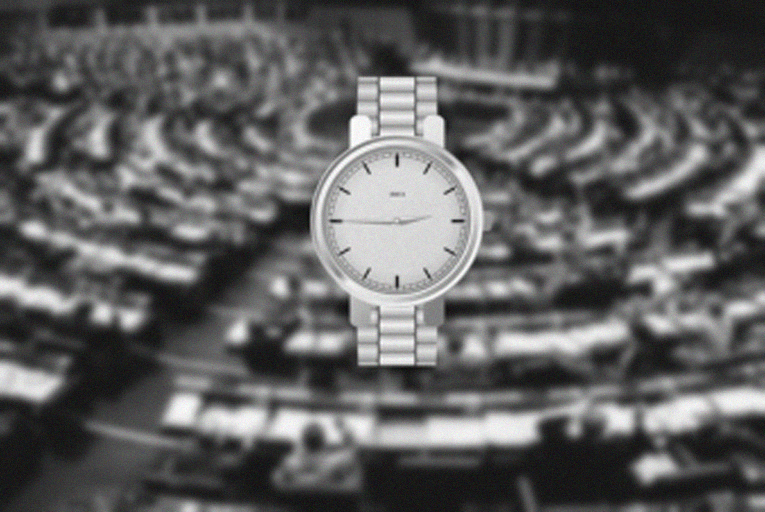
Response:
2.45
